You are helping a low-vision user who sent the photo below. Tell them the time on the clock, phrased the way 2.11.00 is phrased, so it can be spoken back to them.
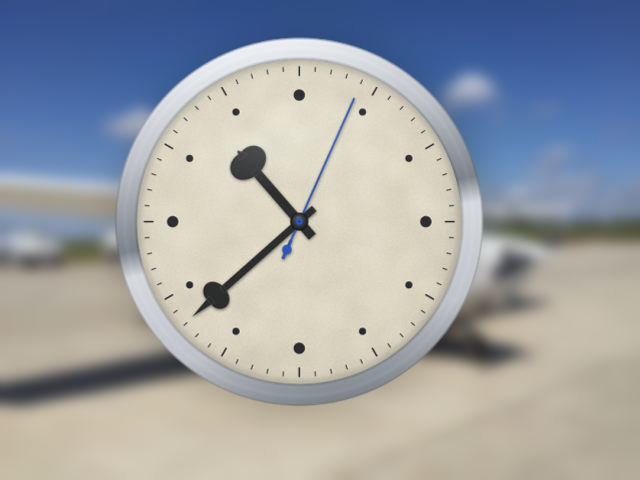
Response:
10.38.04
